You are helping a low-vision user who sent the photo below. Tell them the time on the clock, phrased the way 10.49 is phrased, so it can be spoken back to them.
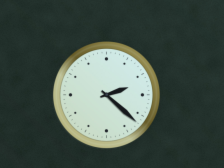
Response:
2.22
